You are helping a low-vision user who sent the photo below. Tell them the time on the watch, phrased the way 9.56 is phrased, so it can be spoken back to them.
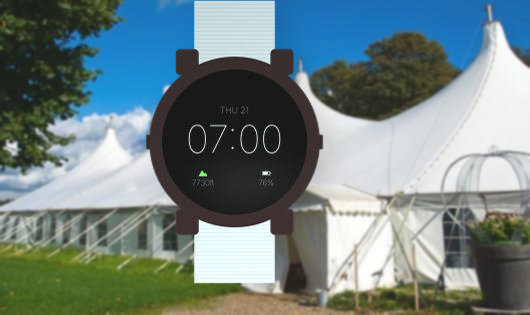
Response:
7.00
